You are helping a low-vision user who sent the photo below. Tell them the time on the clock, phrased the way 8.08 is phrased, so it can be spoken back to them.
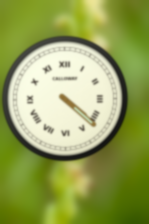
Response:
4.22
